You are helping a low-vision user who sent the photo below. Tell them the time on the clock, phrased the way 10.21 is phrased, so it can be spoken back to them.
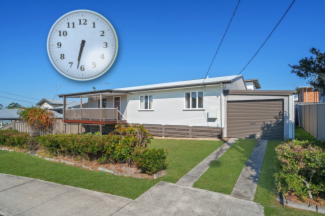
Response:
6.32
